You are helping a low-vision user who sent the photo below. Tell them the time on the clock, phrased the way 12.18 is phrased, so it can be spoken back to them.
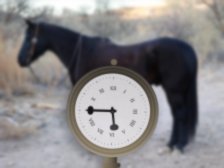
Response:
5.45
